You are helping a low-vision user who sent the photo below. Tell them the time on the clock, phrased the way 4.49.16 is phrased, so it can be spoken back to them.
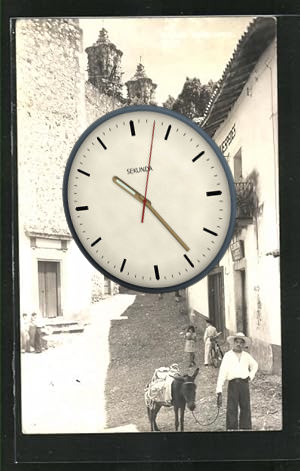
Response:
10.24.03
